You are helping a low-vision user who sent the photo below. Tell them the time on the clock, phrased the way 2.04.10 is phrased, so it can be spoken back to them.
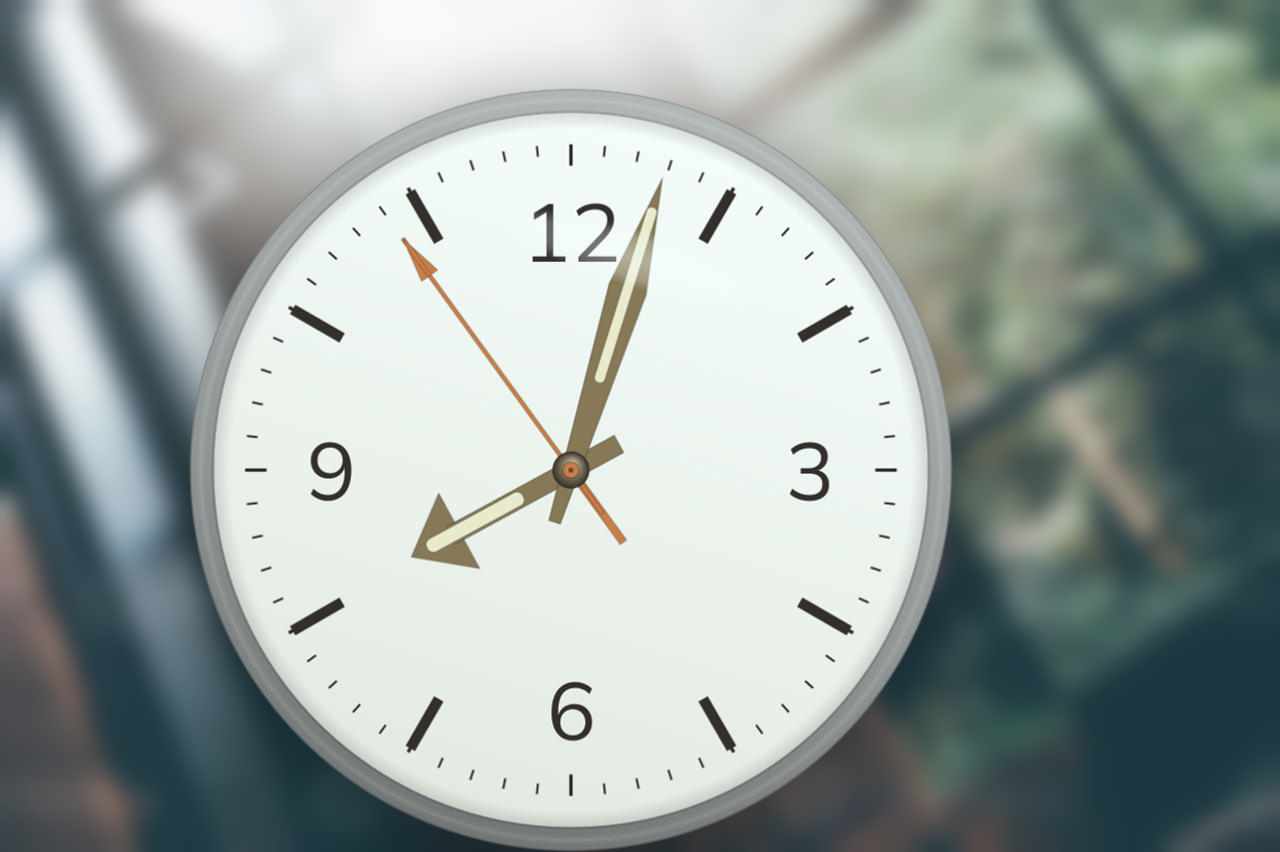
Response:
8.02.54
